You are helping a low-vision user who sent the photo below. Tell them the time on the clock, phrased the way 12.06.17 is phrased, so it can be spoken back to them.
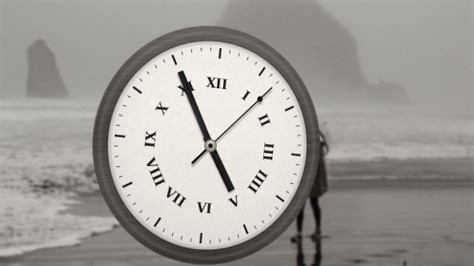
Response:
4.55.07
